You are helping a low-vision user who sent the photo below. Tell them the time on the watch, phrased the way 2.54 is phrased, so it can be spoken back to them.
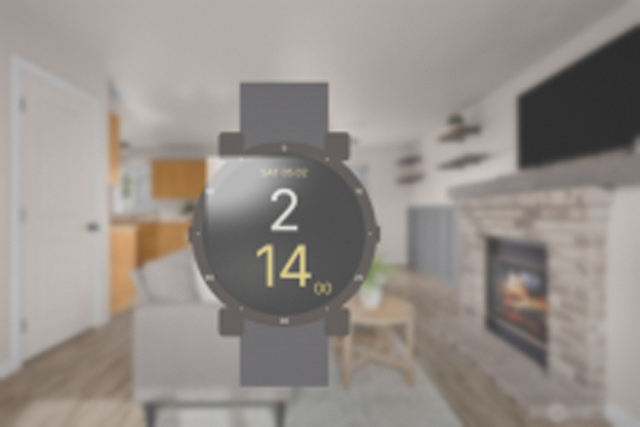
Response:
2.14
